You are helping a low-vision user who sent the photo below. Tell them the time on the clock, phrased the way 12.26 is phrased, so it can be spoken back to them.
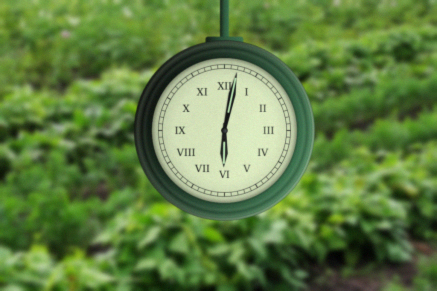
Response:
6.02
